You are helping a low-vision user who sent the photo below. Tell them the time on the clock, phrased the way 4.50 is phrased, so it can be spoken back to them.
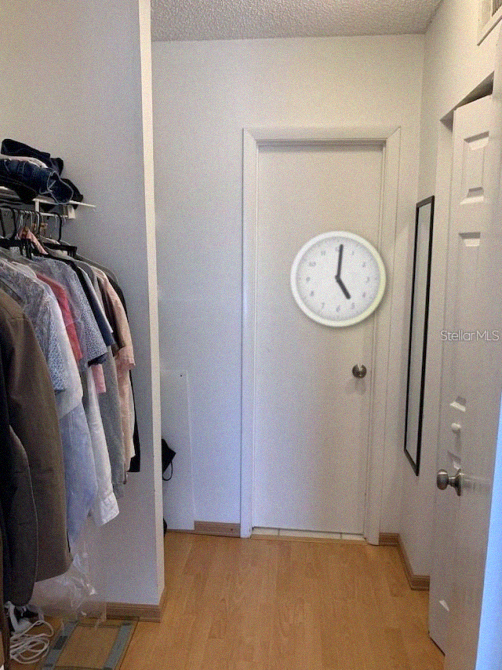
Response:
5.01
